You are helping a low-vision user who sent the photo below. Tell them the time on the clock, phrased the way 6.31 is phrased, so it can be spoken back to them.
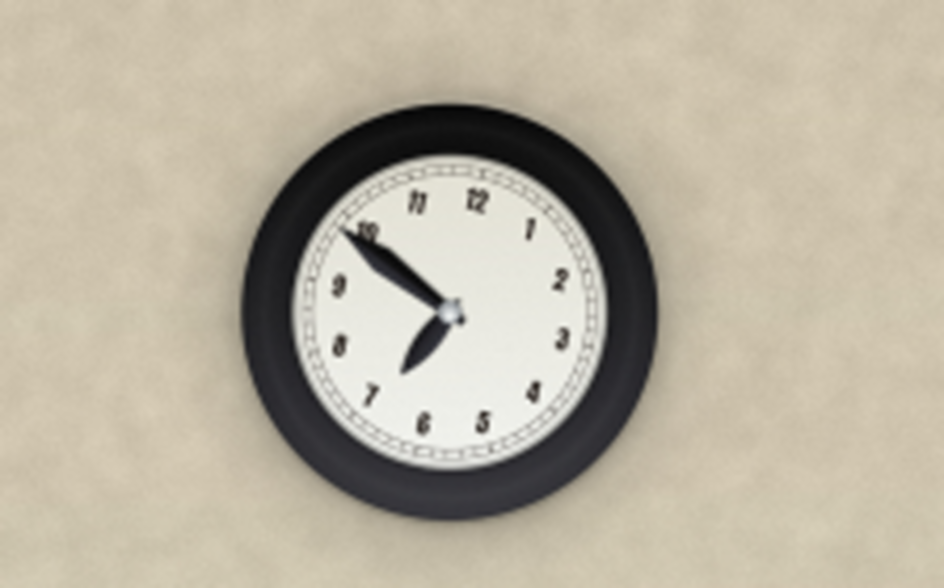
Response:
6.49
